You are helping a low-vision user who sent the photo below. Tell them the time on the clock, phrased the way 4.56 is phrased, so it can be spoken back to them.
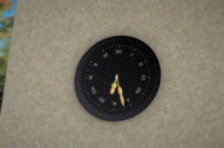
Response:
6.27
